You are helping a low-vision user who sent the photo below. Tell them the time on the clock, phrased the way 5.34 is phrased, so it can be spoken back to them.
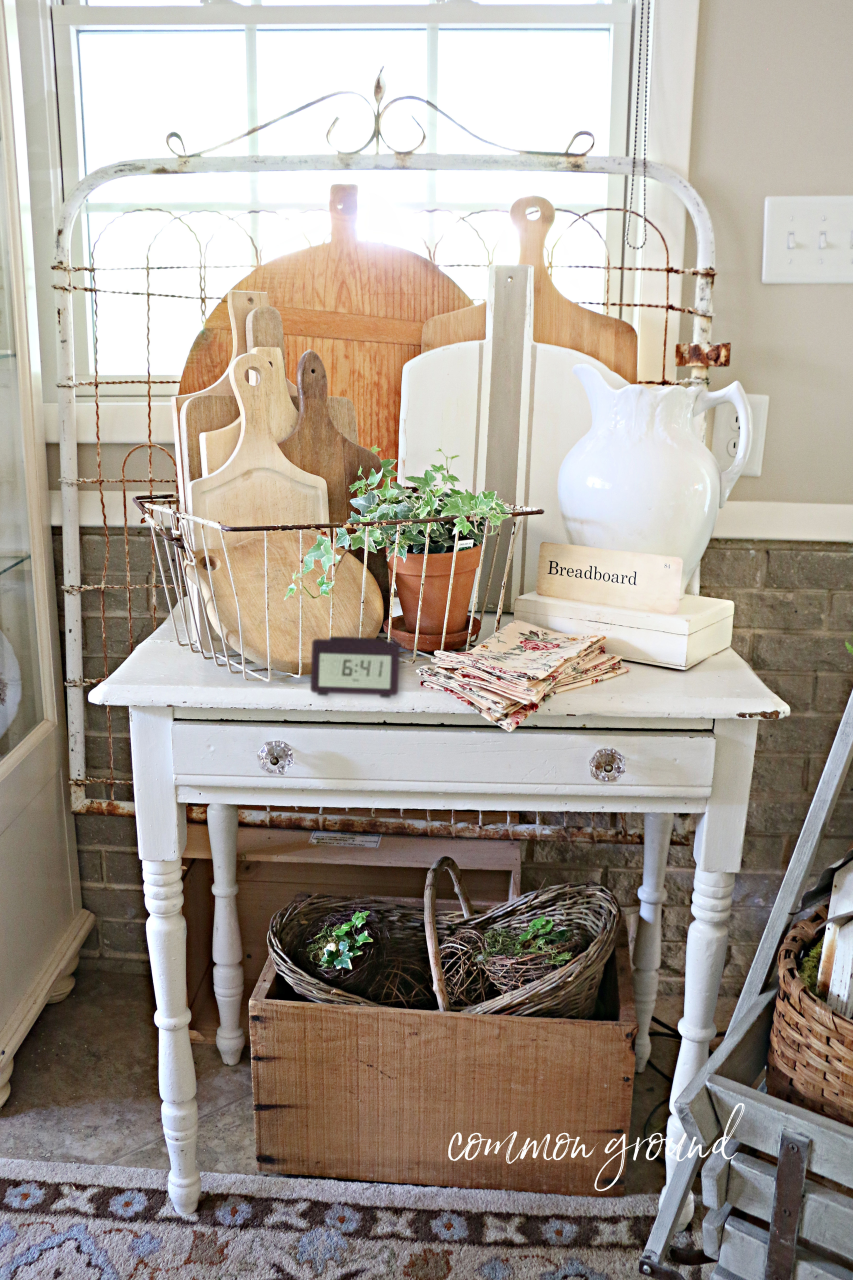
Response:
6.41
